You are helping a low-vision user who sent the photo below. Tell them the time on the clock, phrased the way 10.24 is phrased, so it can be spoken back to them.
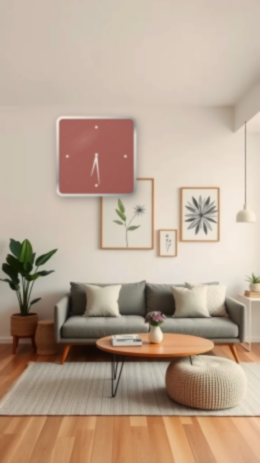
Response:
6.29
